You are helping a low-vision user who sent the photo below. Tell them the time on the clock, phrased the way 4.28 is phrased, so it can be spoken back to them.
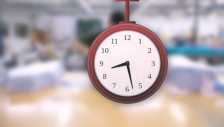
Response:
8.28
